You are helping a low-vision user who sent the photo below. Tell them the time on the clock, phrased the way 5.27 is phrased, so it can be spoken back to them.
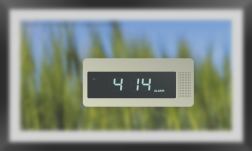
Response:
4.14
